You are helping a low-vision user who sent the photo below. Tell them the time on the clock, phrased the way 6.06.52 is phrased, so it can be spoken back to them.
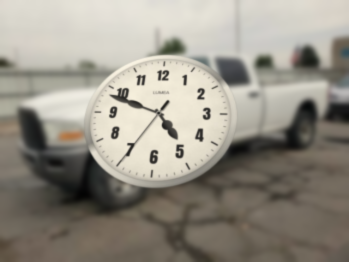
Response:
4.48.35
